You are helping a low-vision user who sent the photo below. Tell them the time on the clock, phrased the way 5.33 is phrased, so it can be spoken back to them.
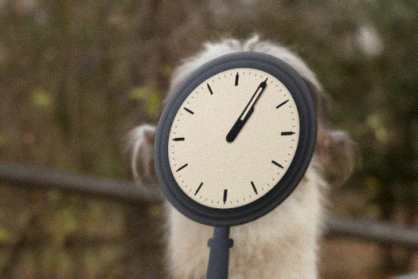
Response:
1.05
